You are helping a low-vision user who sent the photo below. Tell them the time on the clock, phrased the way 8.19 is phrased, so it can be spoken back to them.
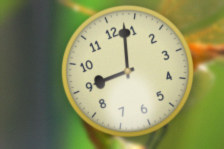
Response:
9.03
